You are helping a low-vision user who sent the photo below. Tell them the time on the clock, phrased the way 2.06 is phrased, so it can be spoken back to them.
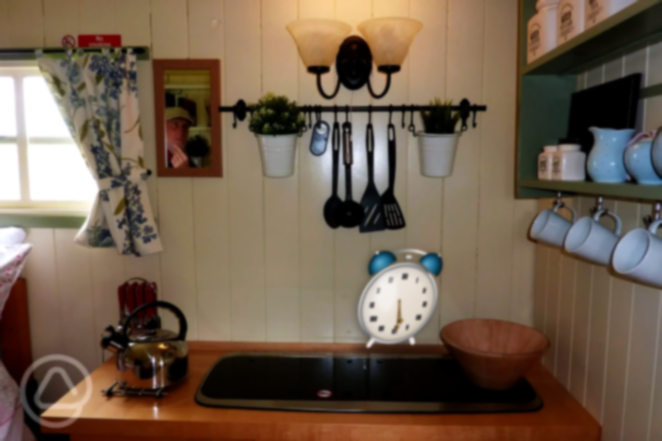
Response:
5.29
